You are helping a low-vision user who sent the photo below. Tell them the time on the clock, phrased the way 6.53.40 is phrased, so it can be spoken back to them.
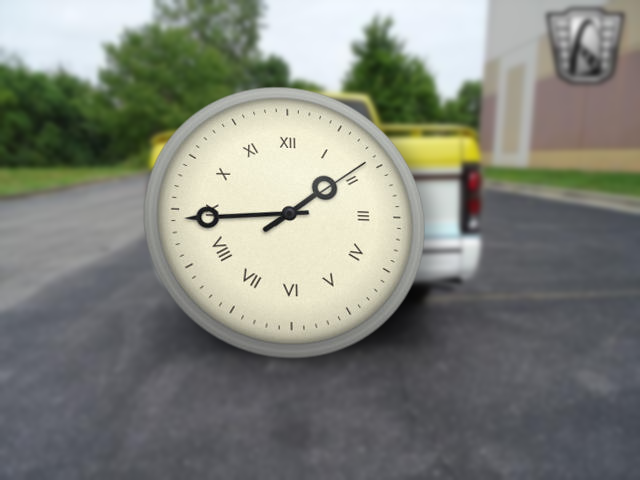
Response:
1.44.09
